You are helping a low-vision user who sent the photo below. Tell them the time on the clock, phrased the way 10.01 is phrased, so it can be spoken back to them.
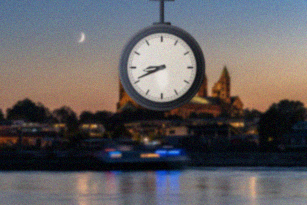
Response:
8.41
